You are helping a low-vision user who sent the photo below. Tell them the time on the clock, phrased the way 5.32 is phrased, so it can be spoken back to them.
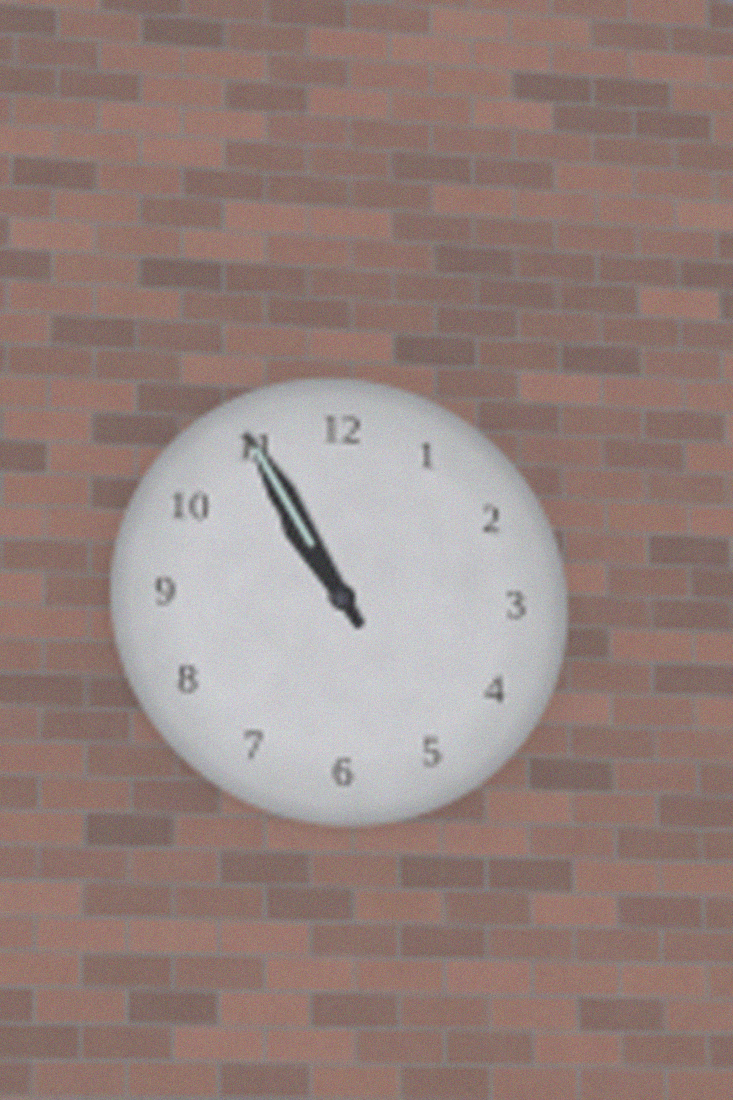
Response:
10.55
